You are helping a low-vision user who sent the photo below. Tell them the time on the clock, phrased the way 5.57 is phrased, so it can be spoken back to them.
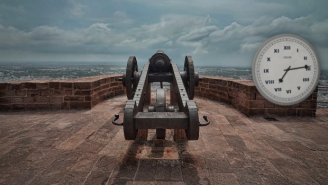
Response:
7.14
